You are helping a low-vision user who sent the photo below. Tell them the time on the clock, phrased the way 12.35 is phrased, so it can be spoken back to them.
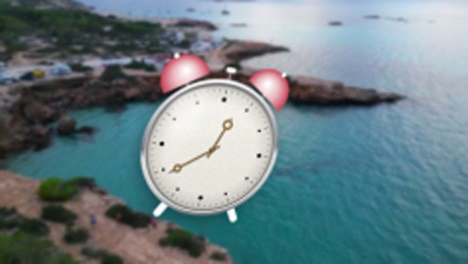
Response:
12.39
